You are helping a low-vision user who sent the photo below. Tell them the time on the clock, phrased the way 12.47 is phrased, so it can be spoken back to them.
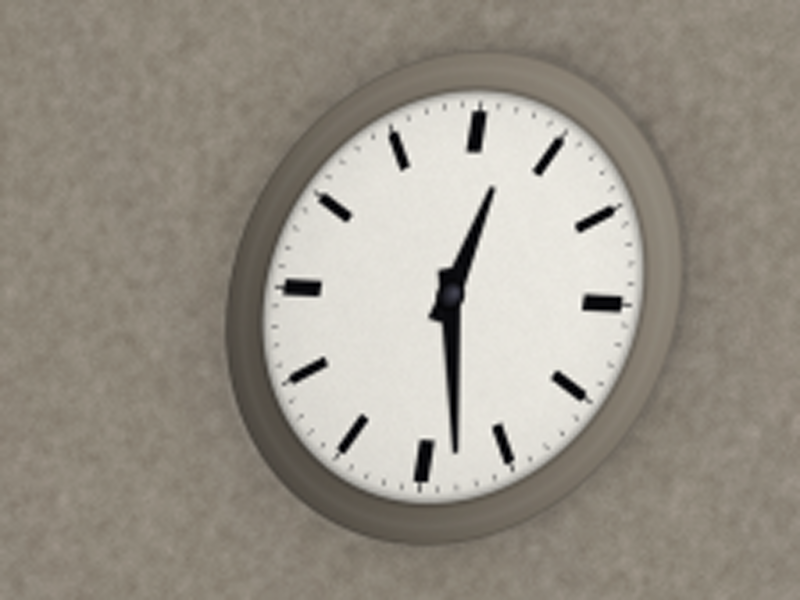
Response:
12.28
